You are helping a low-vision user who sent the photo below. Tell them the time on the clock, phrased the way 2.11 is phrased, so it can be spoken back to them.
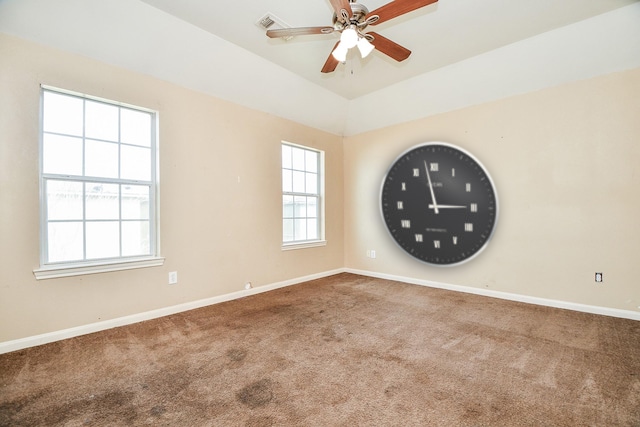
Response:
2.58
